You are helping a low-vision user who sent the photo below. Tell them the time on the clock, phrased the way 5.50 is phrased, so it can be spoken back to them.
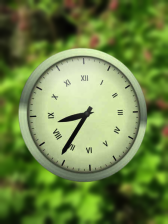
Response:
8.36
